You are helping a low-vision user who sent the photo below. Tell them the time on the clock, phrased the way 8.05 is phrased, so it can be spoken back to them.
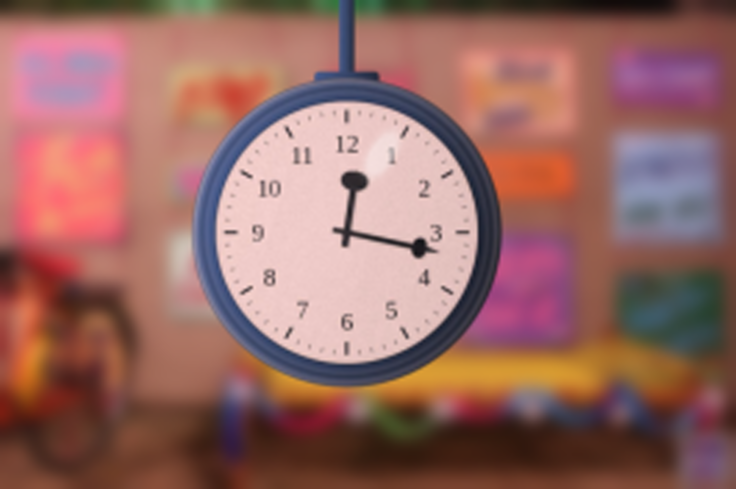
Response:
12.17
